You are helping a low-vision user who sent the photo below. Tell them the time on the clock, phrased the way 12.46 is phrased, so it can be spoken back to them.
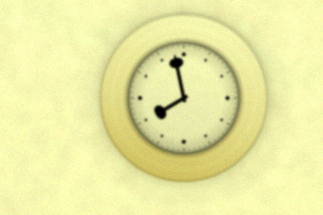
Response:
7.58
